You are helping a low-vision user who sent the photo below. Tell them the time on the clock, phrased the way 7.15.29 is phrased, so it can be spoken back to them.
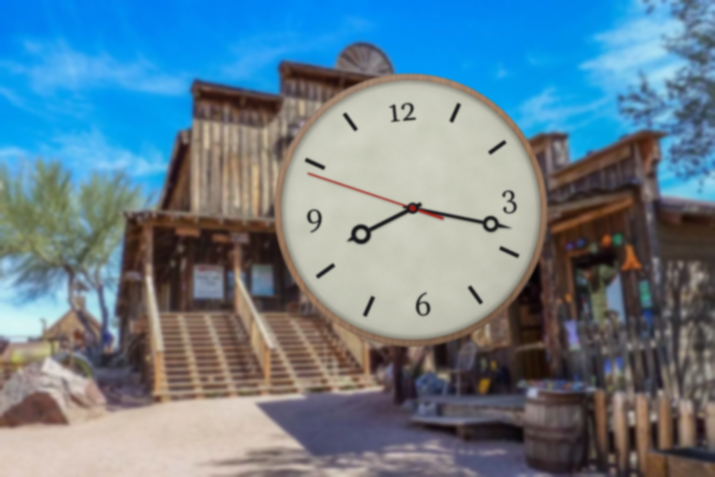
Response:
8.17.49
